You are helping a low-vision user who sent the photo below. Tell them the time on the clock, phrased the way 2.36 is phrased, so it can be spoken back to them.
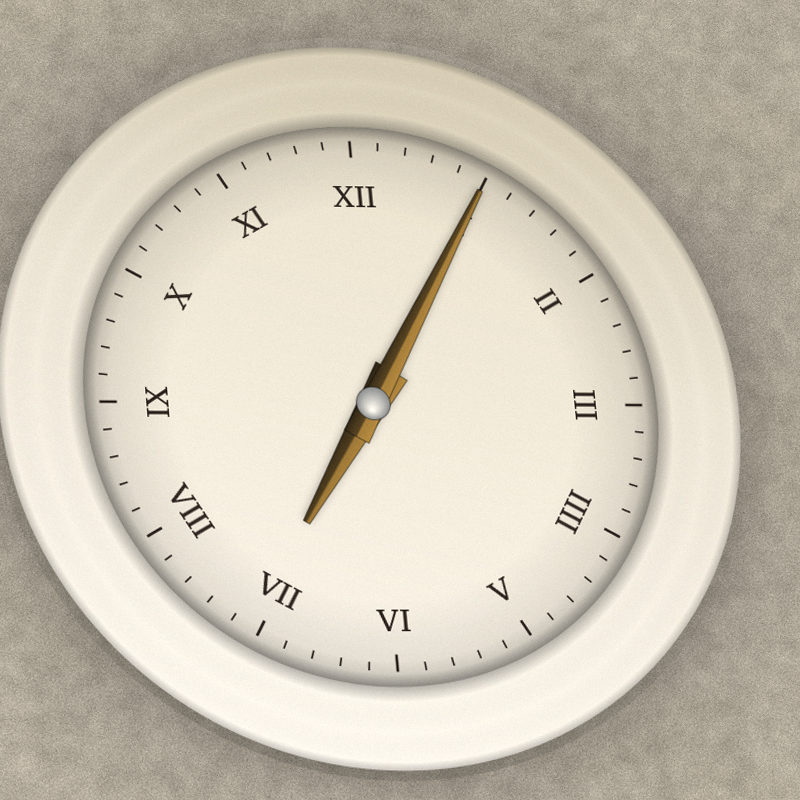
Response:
7.05
